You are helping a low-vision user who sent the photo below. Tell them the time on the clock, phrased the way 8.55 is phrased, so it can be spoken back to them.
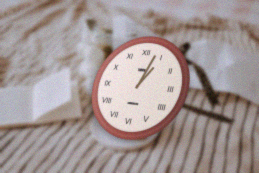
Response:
1.03
